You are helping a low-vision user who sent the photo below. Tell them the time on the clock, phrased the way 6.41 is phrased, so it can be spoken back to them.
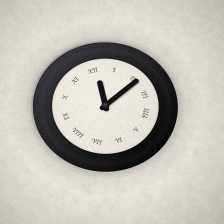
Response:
12.11
